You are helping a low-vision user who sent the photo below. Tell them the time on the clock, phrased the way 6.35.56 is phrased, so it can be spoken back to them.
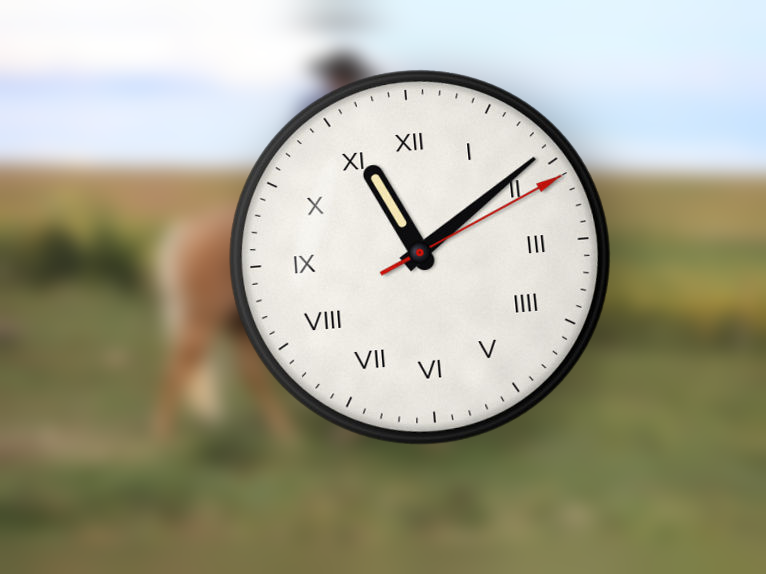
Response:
11.09.11
